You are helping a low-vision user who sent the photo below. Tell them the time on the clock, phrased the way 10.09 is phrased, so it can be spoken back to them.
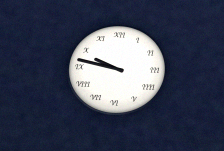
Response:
9.47
